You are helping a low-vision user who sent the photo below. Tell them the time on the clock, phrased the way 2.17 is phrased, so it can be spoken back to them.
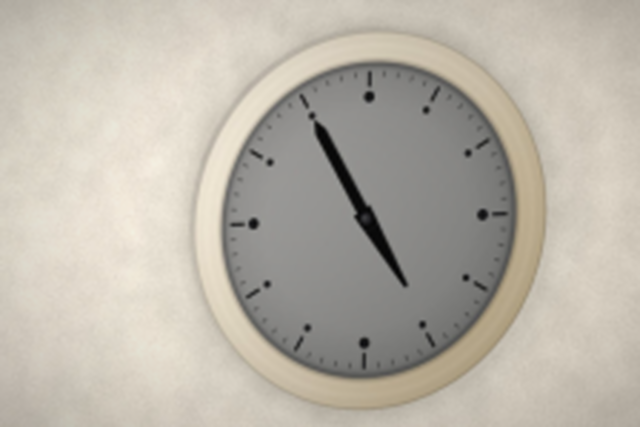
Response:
4.55
